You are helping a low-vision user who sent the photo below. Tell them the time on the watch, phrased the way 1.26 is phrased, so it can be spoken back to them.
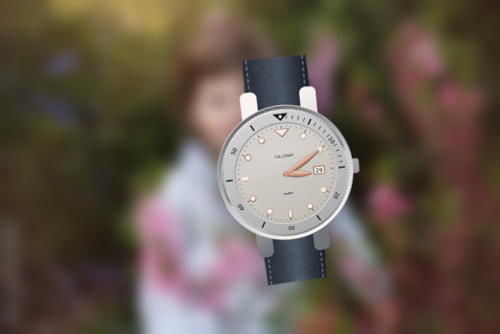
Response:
3.10
